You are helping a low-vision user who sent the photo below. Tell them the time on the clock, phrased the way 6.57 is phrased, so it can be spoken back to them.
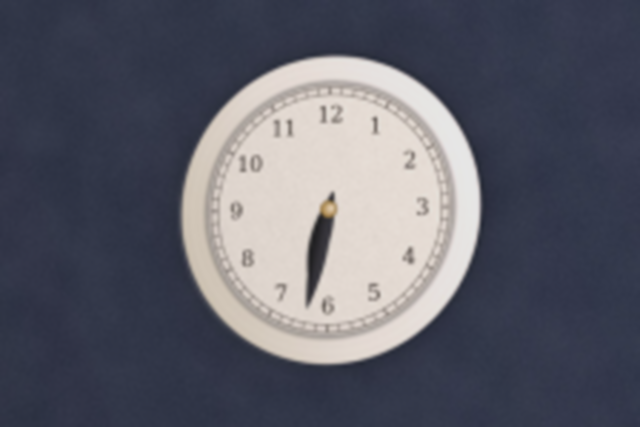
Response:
6.32
